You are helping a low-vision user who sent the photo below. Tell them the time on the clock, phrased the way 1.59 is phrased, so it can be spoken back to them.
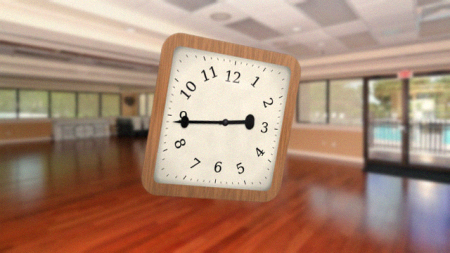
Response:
2.44
